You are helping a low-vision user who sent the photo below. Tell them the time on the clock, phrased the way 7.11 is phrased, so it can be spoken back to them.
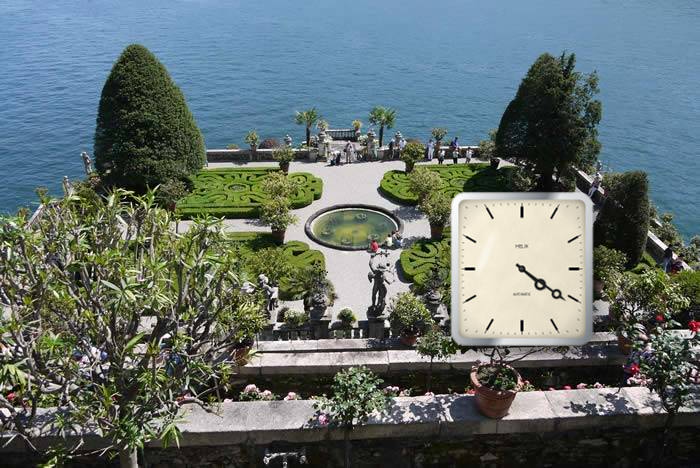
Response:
4.21
